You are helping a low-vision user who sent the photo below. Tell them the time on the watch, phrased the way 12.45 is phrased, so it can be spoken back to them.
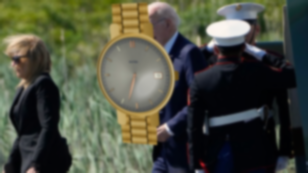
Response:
6.33
